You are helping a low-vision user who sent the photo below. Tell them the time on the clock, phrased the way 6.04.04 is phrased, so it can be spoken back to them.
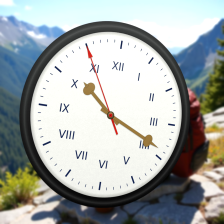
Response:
10.18.55
